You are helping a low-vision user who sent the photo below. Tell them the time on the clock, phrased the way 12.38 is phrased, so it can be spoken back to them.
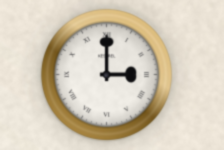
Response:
3.00
